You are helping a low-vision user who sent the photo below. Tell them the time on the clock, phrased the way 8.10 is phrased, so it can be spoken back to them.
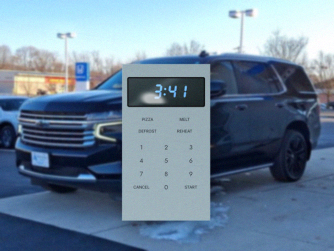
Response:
3.41
